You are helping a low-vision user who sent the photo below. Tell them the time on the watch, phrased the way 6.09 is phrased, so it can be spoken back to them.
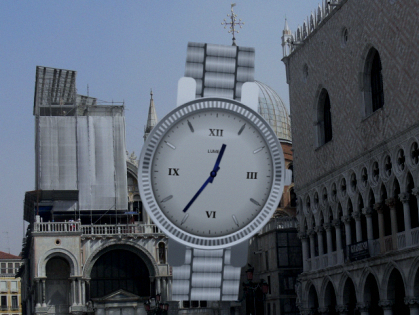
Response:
12.36
